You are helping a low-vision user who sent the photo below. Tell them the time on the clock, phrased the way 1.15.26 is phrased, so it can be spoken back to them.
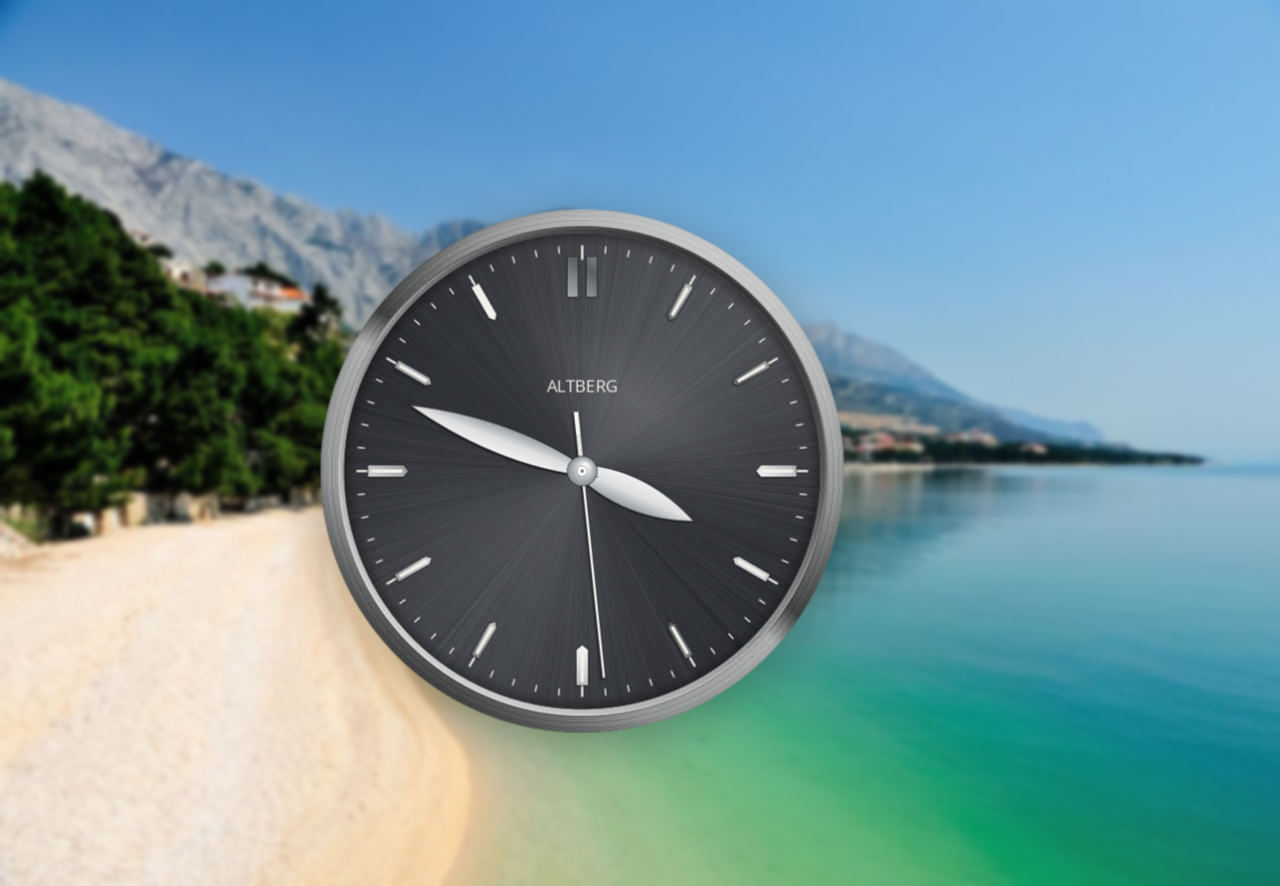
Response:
3.48.29
